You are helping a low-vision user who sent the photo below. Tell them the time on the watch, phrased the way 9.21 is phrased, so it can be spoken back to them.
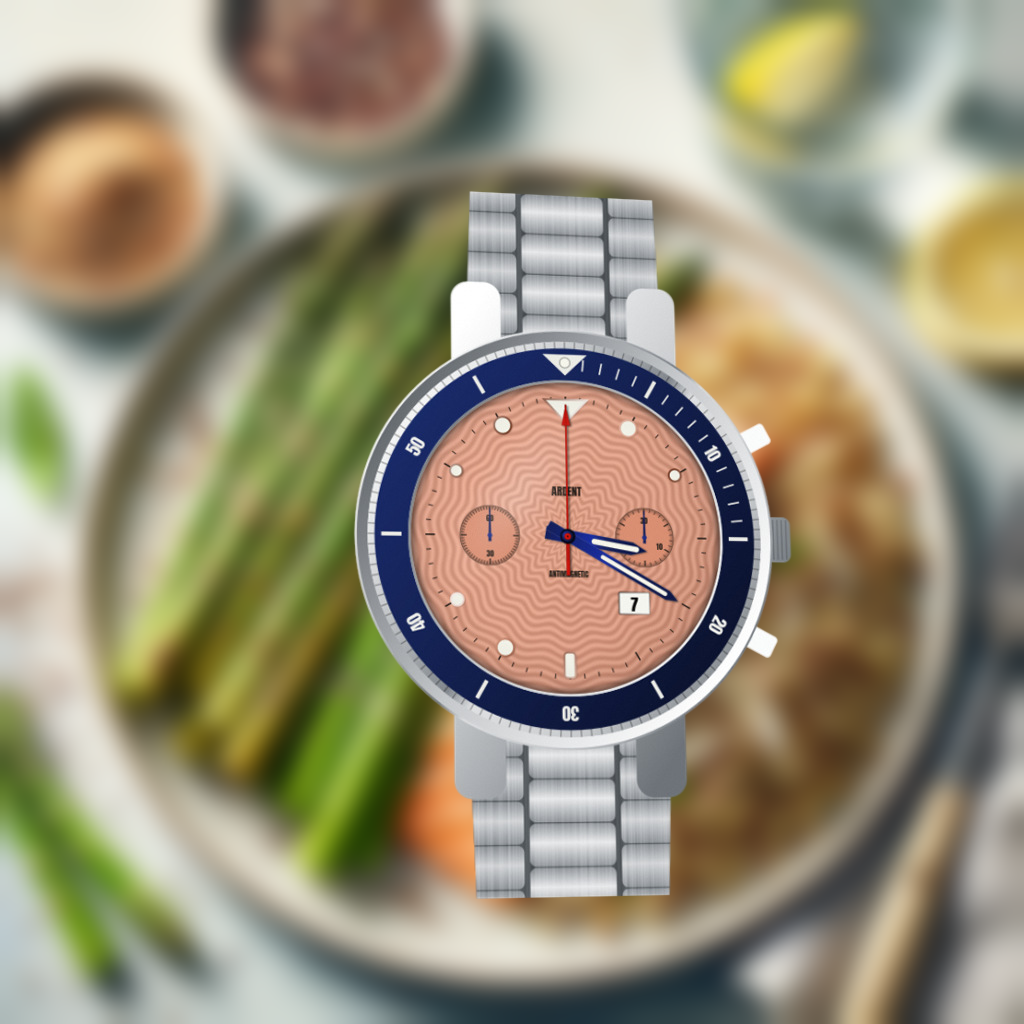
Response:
3.20
